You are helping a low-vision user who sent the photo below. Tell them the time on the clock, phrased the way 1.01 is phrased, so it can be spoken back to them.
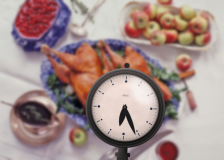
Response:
6.26
